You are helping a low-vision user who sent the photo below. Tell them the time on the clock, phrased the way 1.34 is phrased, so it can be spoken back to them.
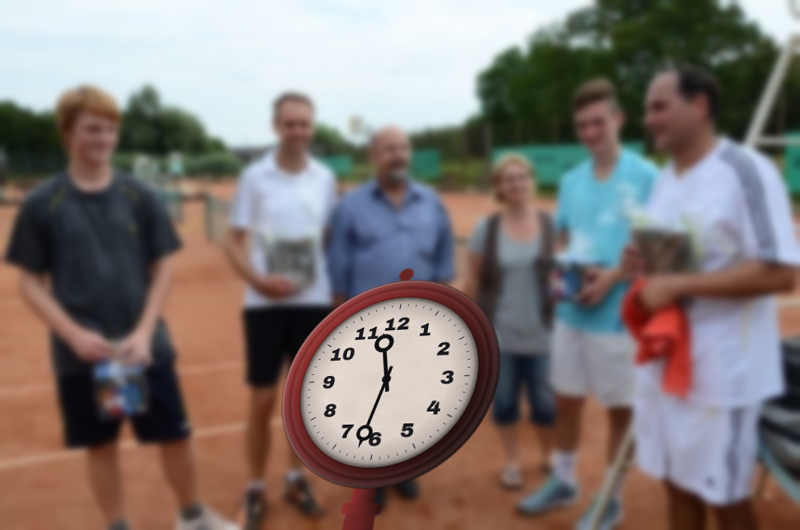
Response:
11.32
